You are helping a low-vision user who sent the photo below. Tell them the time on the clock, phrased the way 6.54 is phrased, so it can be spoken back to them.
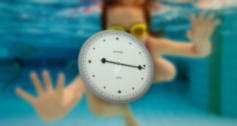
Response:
9.16
